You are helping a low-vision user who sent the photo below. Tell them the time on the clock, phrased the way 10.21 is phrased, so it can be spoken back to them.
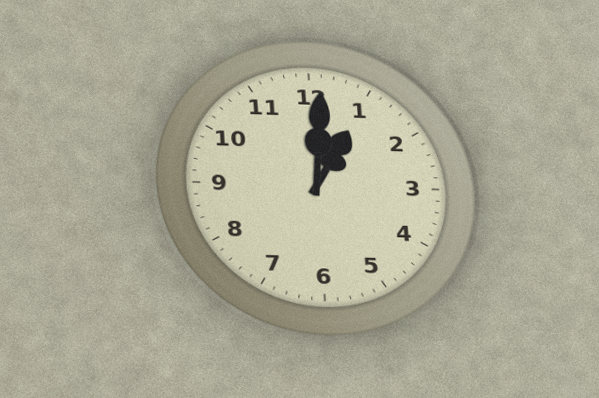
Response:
1.01
